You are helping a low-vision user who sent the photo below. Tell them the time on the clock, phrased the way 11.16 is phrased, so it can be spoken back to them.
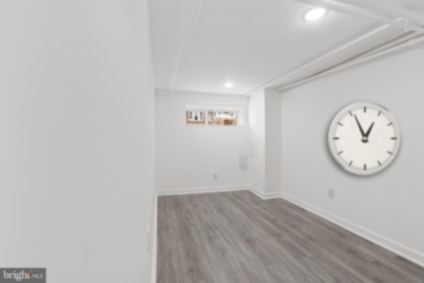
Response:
12.56
